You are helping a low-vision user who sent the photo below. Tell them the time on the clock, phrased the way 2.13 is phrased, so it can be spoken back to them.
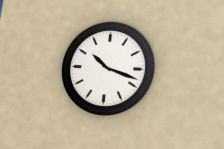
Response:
10.18
